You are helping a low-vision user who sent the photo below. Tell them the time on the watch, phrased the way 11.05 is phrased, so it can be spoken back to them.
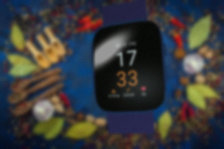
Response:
17.33
